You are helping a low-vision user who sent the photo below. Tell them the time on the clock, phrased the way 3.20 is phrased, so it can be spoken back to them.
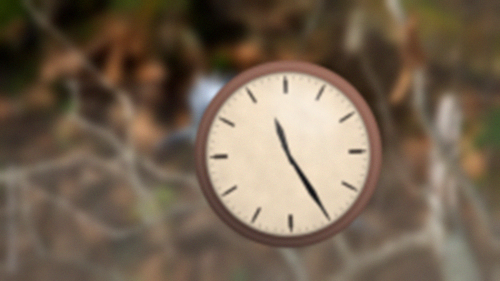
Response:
11.25
